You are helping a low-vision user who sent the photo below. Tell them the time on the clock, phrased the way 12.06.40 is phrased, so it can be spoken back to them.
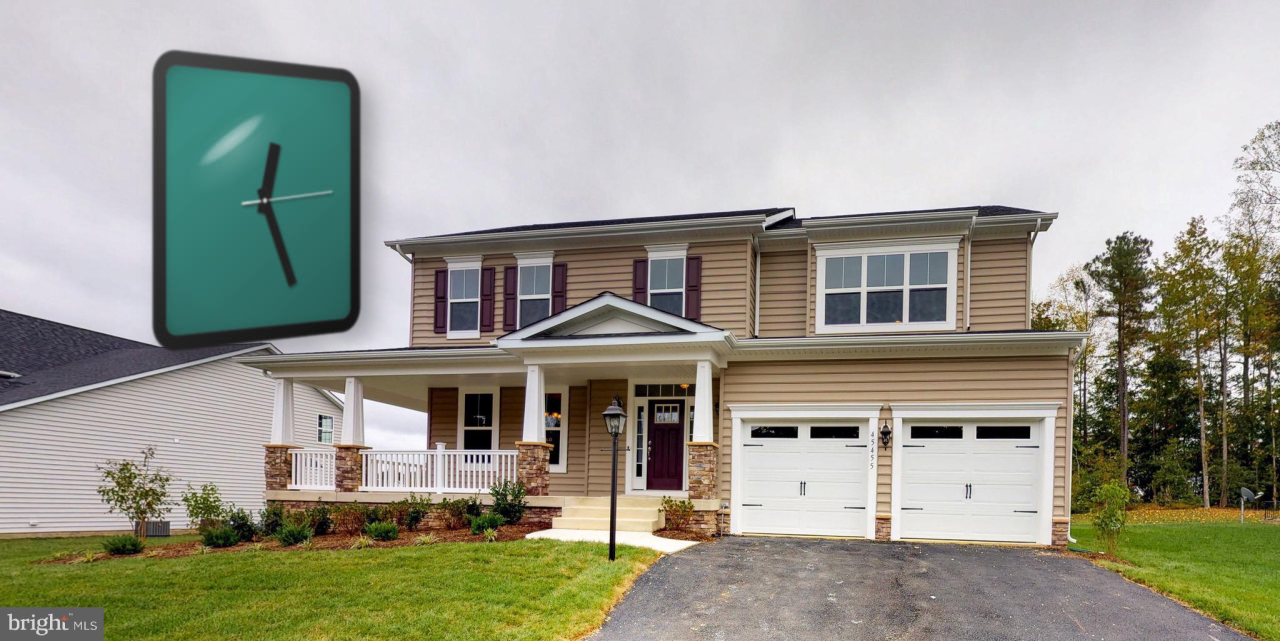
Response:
12.26.14
